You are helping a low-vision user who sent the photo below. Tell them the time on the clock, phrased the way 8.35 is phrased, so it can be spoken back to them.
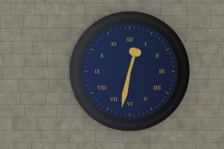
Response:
12.32
